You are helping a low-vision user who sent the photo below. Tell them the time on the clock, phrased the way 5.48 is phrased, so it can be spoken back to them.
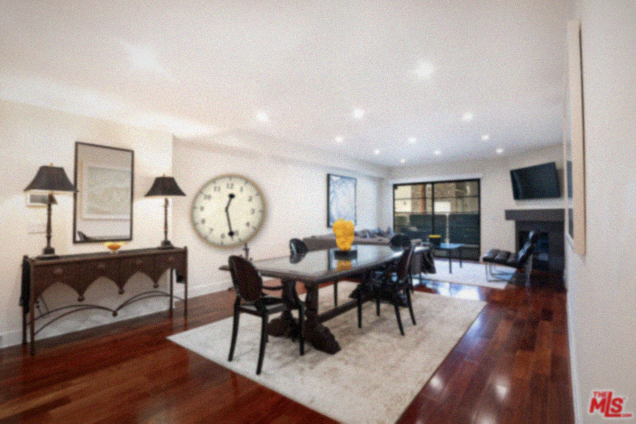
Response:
12.27
